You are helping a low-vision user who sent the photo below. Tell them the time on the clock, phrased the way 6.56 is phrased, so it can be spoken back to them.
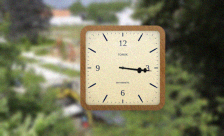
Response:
3.16
